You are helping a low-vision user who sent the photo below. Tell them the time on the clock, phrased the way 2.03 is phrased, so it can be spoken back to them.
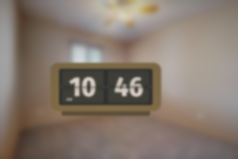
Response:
10.46
